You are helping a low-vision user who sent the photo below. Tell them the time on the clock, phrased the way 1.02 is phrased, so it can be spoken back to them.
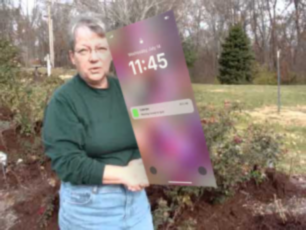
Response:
11.45
